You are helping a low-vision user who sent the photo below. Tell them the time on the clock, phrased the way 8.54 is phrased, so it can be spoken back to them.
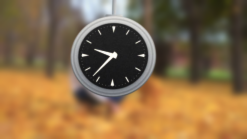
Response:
9.37
